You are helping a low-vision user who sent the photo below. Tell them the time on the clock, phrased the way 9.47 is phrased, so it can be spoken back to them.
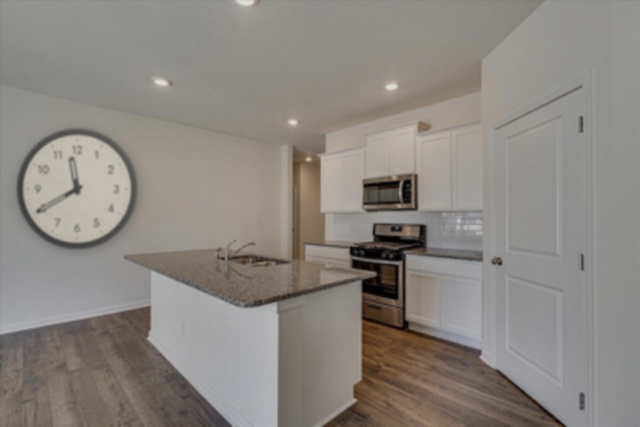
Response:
11.40
